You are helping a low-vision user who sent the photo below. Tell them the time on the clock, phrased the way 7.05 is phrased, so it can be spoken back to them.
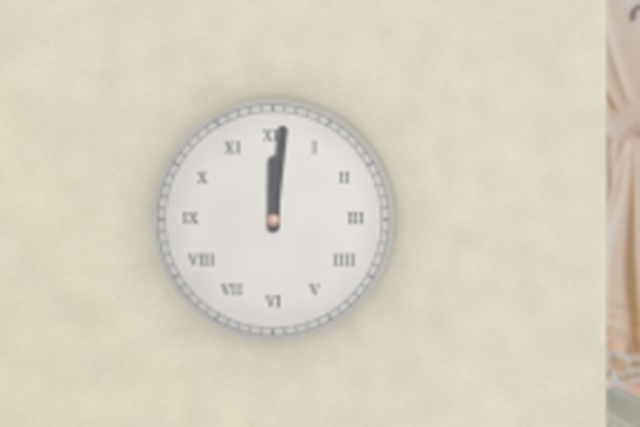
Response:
12.01
